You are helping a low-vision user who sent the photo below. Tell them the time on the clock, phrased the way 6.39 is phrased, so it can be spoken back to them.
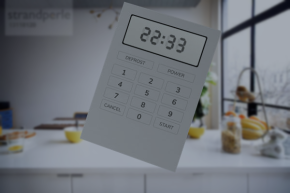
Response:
22.33
